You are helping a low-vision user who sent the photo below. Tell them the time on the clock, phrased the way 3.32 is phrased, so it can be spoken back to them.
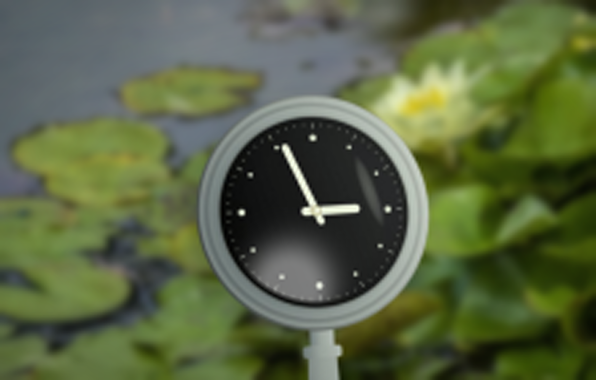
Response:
2.56
